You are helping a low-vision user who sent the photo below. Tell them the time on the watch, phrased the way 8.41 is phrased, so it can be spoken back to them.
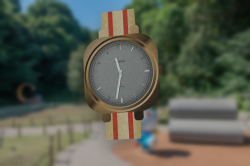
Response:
11.32
